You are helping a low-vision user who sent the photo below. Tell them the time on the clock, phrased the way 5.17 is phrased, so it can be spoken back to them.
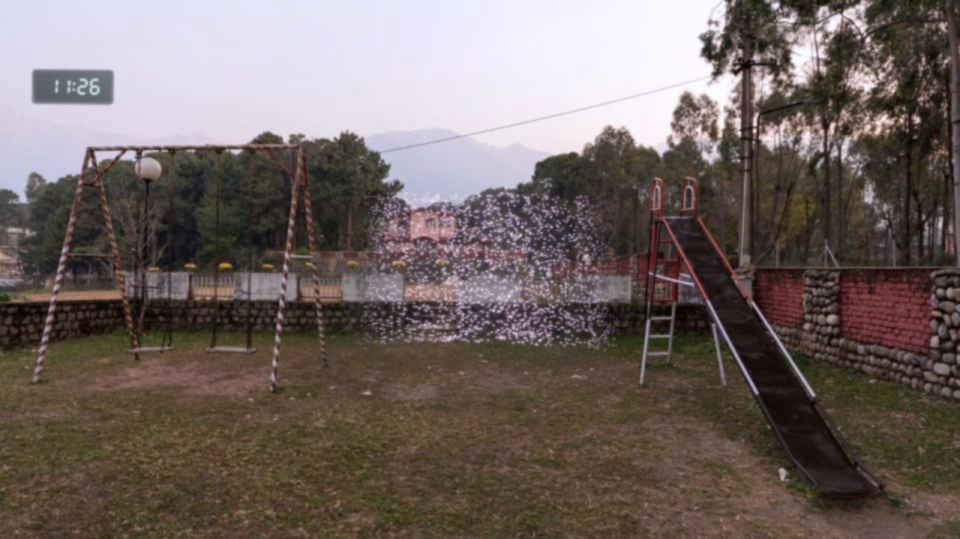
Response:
11.26
